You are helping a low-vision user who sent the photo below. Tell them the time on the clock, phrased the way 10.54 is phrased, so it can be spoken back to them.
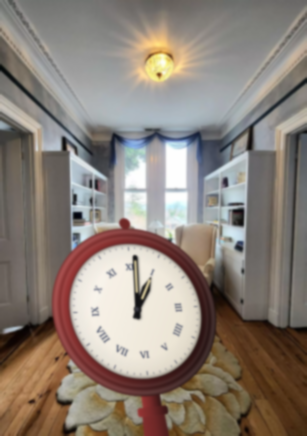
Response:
1.01
